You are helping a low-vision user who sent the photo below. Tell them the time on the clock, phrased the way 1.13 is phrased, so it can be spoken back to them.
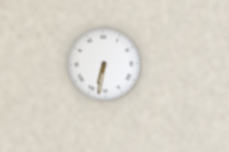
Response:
6.32
